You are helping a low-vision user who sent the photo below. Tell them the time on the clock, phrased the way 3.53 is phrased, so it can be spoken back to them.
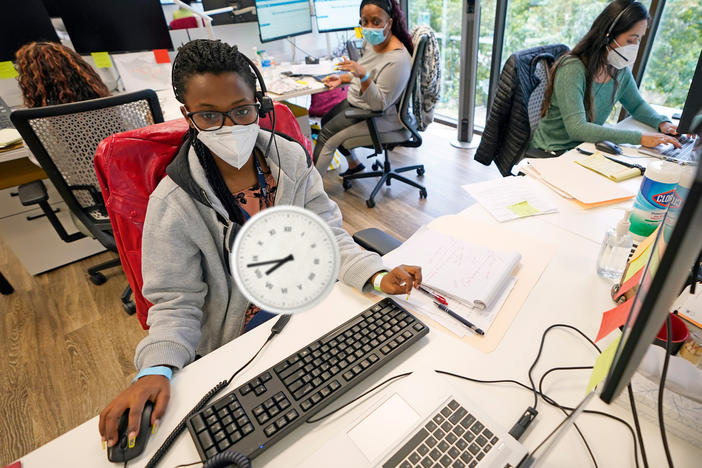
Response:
7.43
